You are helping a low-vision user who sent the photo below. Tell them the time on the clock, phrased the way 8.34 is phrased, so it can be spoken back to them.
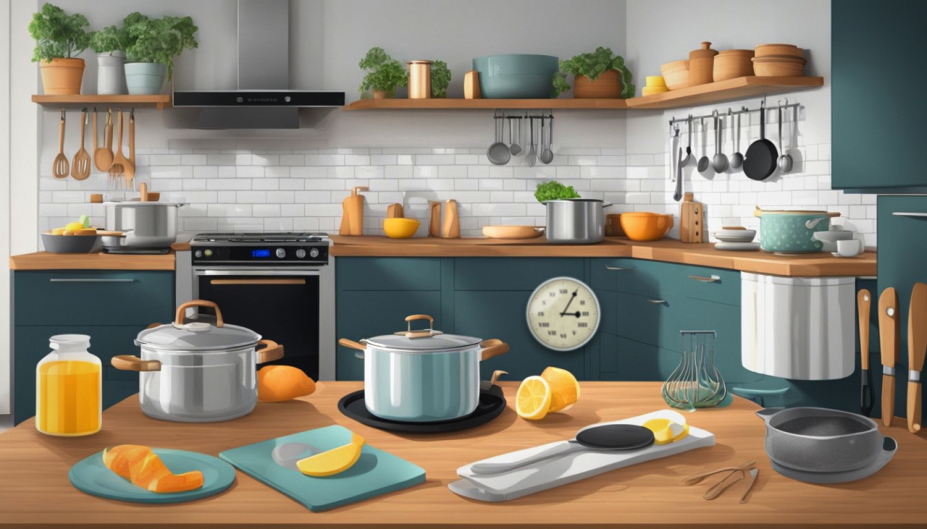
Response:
3.05
